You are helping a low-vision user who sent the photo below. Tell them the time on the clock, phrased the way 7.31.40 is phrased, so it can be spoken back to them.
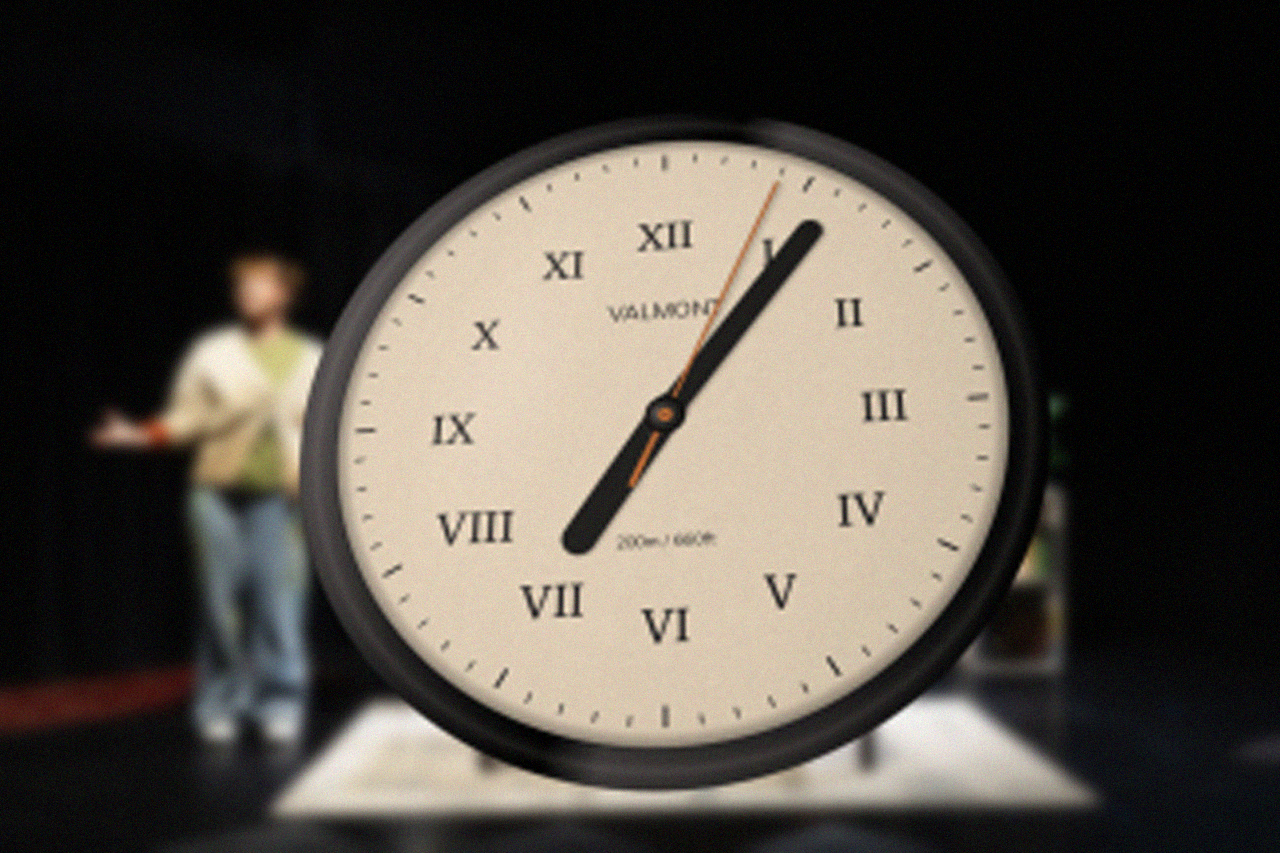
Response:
7.06.04
